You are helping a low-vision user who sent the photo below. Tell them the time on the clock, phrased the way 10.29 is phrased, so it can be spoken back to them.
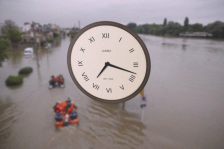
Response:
7.18
